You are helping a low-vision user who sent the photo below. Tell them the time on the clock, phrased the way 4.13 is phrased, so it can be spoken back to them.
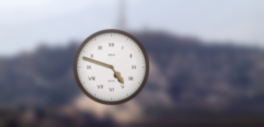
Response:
4.48
